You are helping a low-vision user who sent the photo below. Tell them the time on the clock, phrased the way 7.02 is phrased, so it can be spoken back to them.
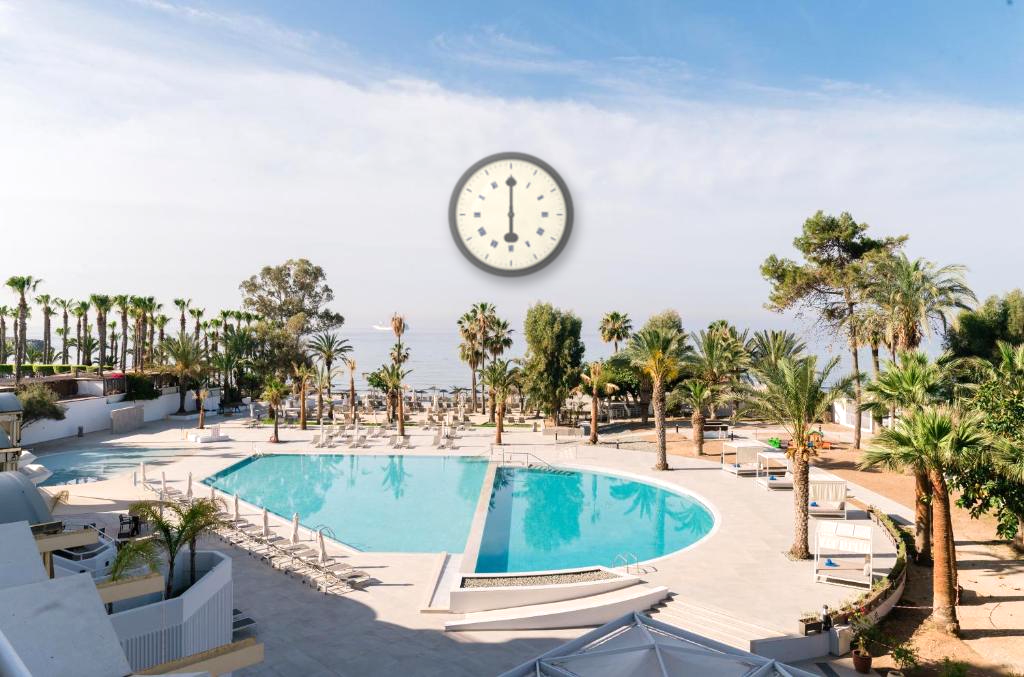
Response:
6.00
